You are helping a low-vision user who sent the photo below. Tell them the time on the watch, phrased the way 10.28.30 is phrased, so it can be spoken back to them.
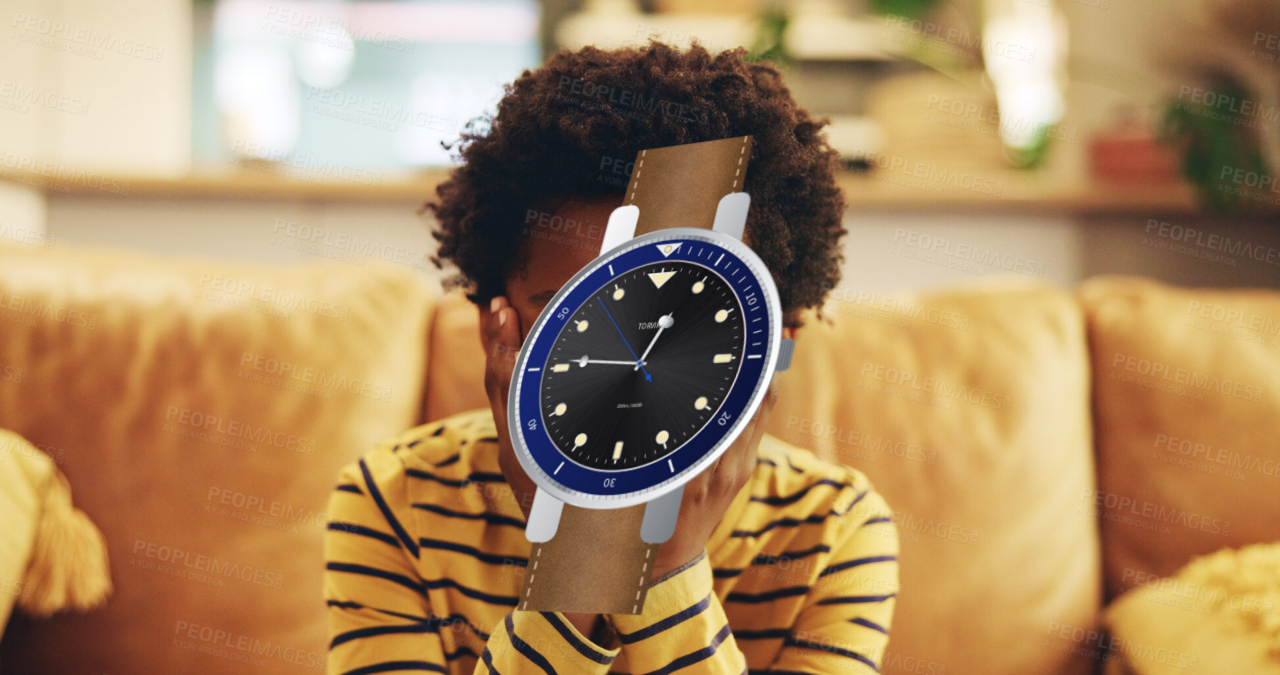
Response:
12.45.53
